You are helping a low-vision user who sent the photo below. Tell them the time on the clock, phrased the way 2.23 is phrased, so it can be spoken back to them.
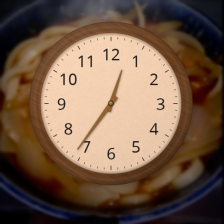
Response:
12.36
